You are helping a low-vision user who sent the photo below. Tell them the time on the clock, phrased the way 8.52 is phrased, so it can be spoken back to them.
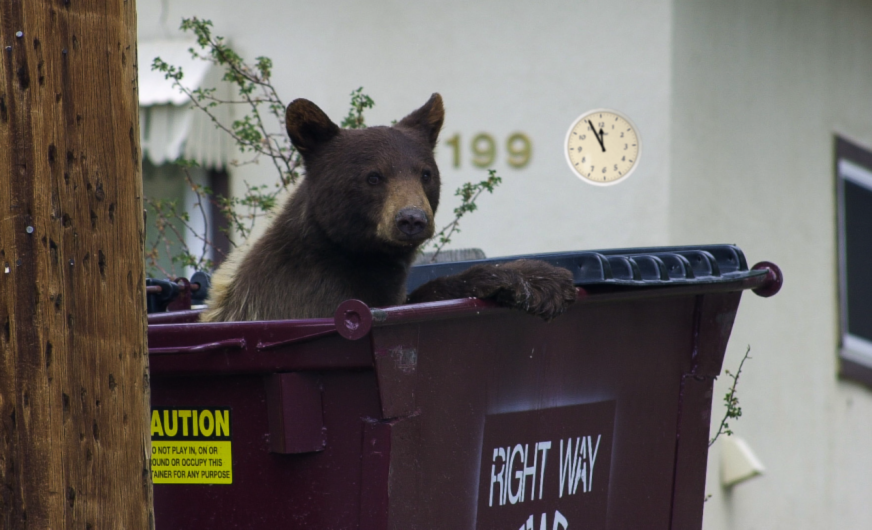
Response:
11.56
